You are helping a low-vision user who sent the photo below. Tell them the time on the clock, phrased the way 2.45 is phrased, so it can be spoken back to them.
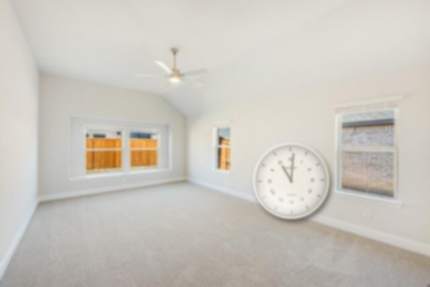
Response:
11.01
